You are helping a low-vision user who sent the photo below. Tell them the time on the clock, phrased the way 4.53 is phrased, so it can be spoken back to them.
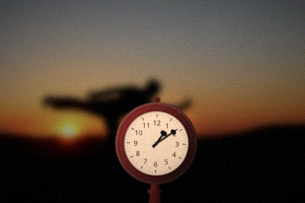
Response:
1.09
